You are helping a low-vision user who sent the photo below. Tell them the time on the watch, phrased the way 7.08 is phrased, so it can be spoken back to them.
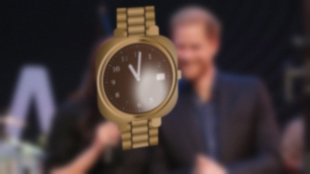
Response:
11.01
